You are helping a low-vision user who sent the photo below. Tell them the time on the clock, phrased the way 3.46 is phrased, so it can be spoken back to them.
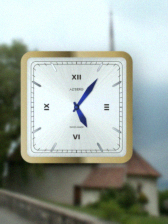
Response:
5.06
